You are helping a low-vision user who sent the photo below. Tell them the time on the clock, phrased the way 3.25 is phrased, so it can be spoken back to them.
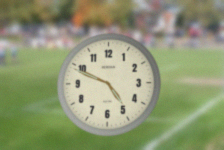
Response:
4.49
